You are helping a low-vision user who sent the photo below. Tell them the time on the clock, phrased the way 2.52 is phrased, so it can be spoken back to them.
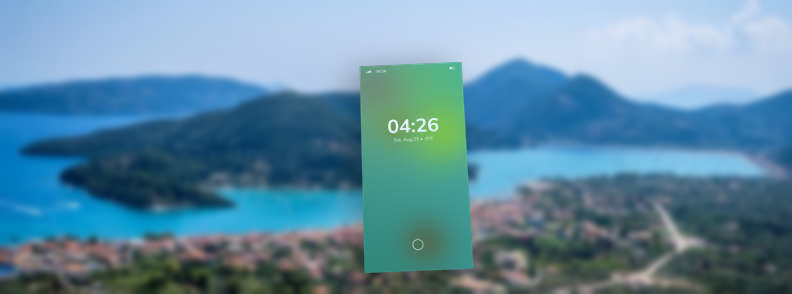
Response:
4.26
